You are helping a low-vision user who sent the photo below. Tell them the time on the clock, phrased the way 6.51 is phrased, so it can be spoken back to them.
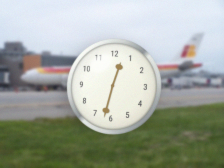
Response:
12.32
